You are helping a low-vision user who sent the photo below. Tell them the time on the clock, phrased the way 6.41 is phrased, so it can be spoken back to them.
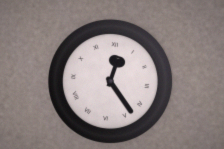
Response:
12.23
